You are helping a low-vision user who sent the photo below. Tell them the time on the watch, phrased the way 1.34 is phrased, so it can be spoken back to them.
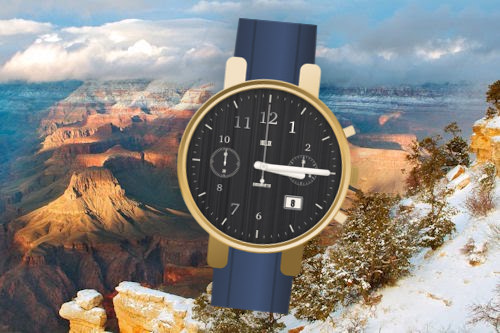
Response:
3.15
